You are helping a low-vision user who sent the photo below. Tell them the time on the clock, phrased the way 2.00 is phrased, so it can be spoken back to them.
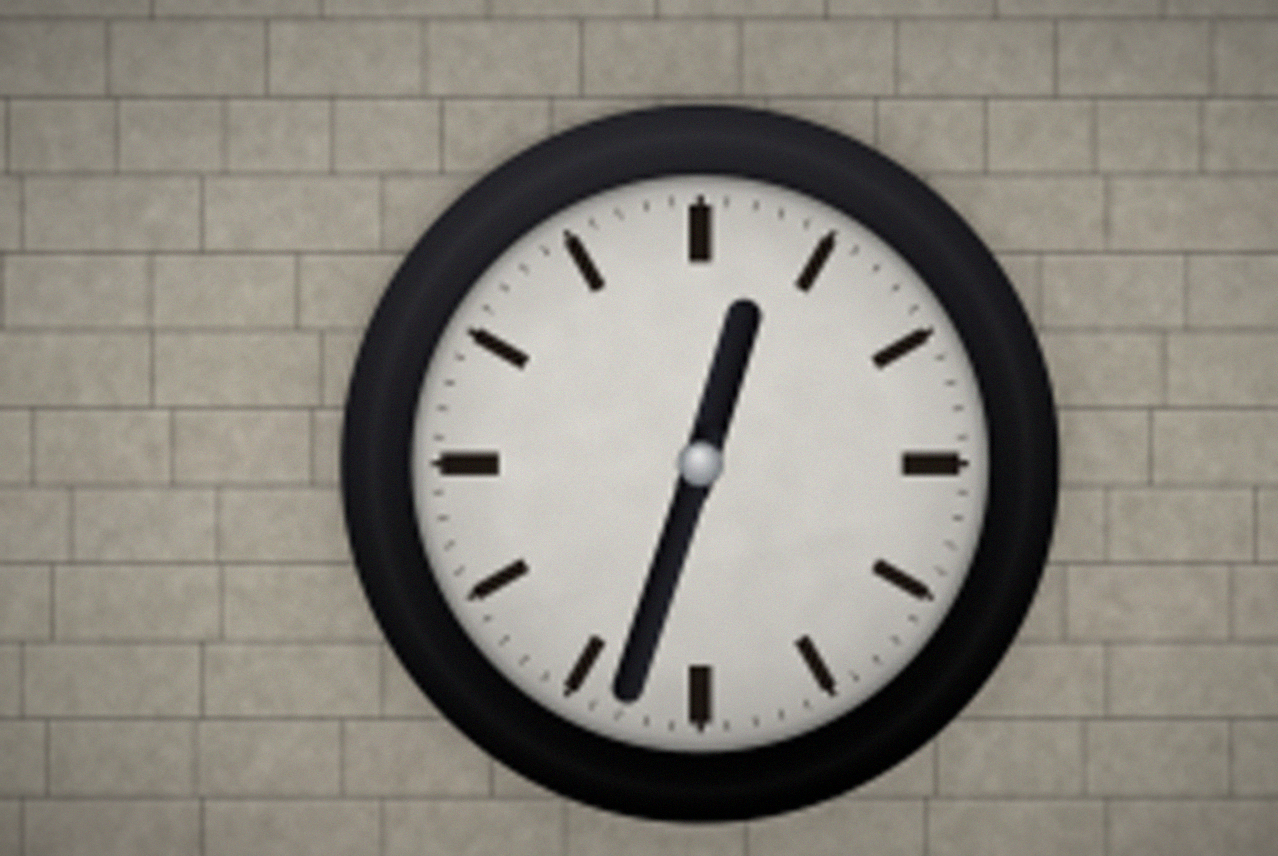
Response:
12.33
